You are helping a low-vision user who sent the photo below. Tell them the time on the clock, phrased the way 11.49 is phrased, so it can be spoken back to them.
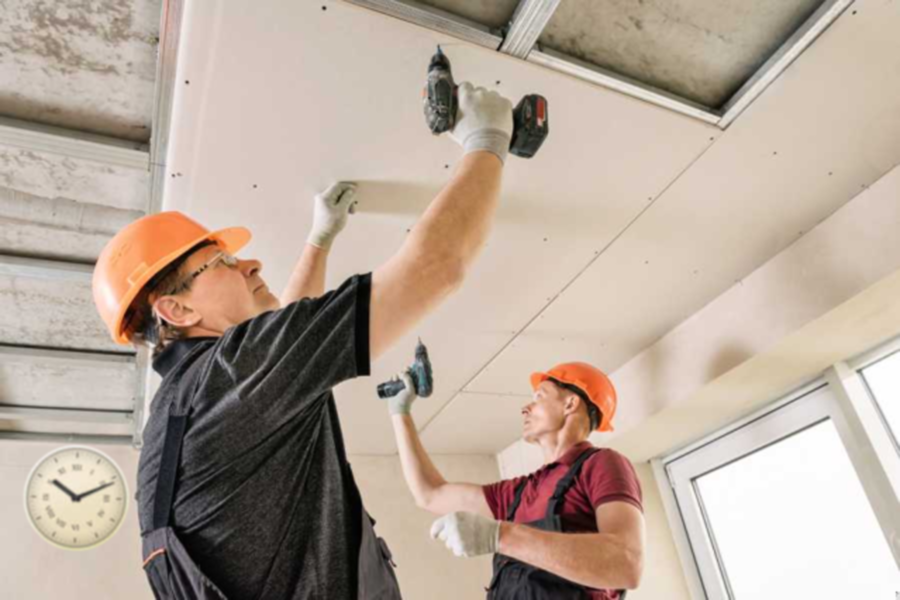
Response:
10.11
